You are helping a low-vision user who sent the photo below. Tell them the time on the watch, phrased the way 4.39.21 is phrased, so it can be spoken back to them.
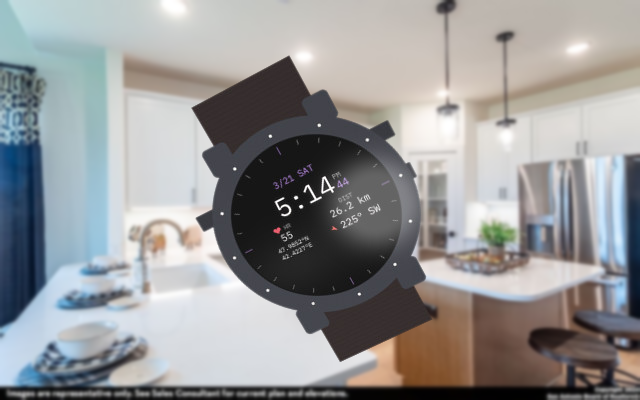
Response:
5.14.44
